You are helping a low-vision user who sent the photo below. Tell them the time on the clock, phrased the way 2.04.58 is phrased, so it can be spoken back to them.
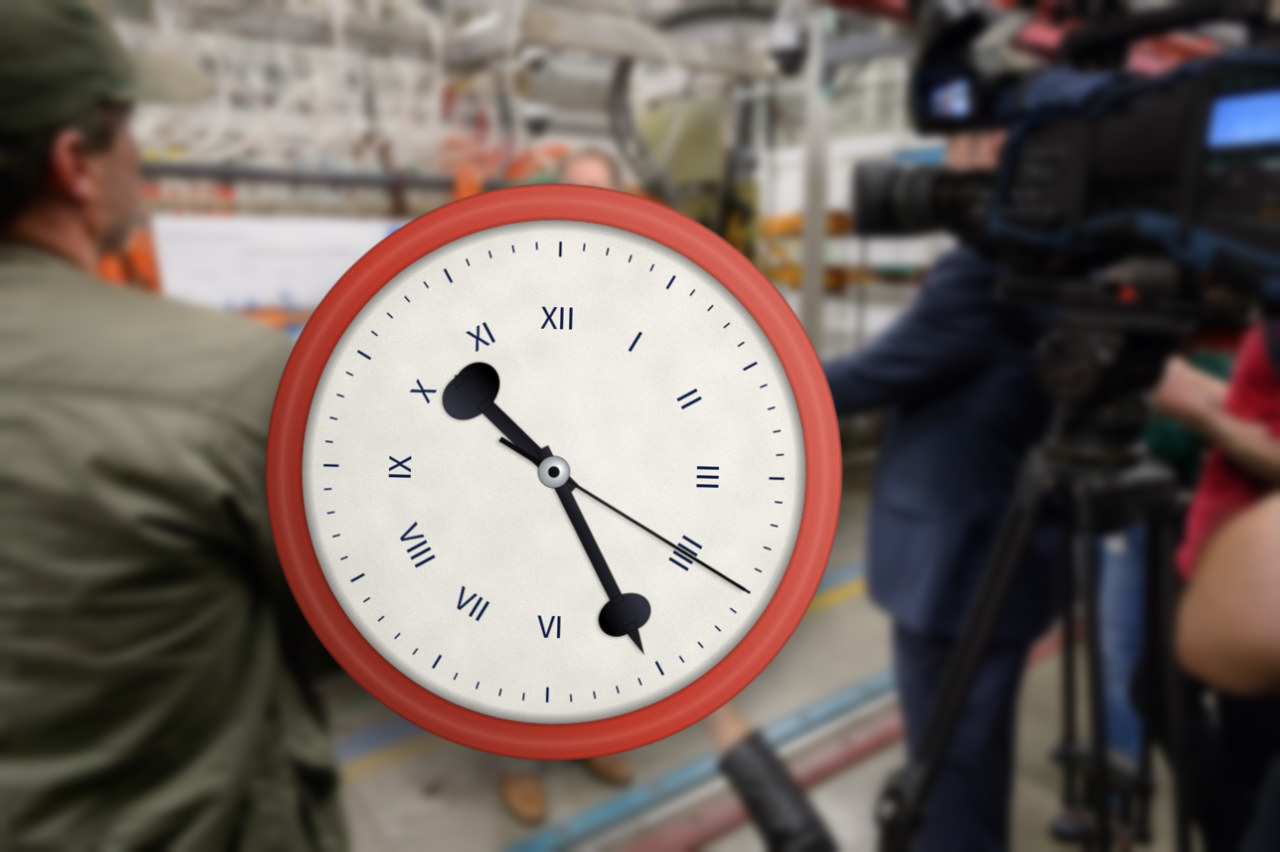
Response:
10.25.20
